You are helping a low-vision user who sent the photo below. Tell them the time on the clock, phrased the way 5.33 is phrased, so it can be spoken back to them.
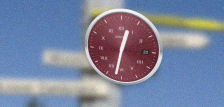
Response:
12.32
